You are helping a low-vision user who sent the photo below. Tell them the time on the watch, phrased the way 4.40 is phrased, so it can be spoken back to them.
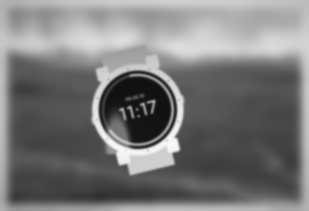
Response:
11.17
